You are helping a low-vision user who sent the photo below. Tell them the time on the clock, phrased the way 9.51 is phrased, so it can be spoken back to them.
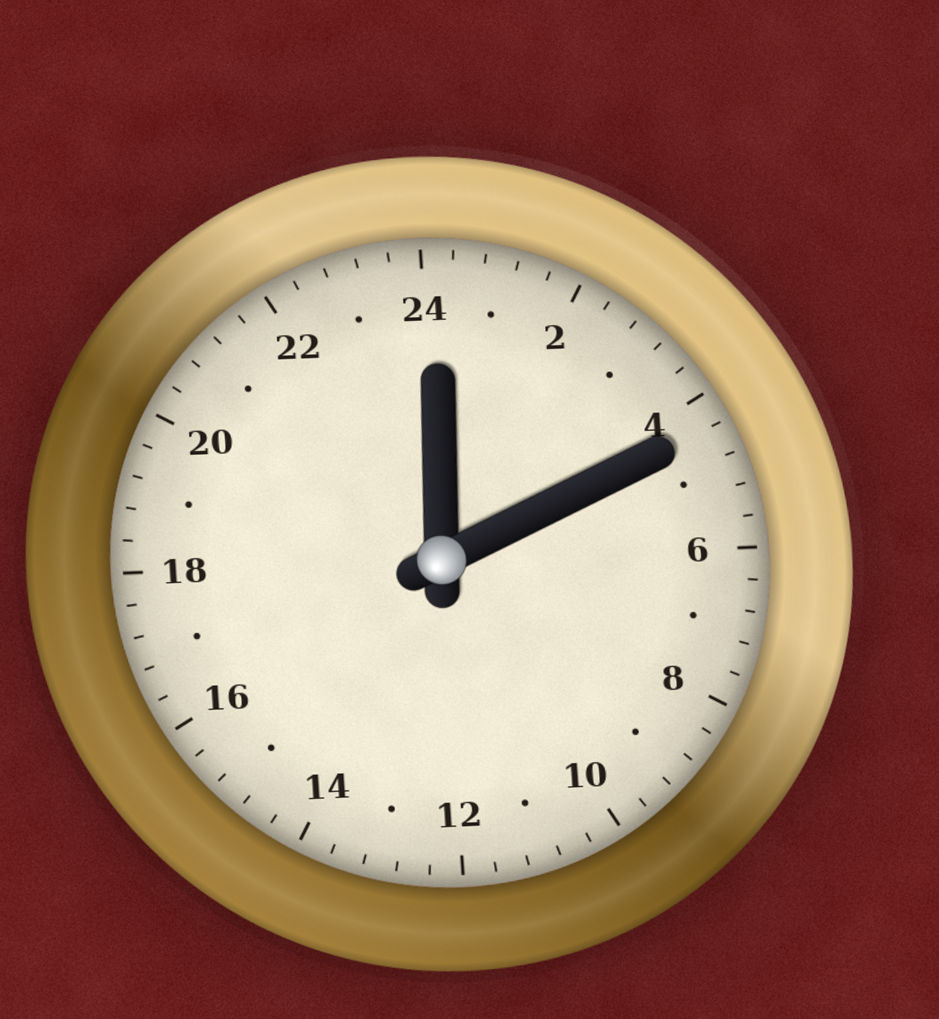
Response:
0.11
